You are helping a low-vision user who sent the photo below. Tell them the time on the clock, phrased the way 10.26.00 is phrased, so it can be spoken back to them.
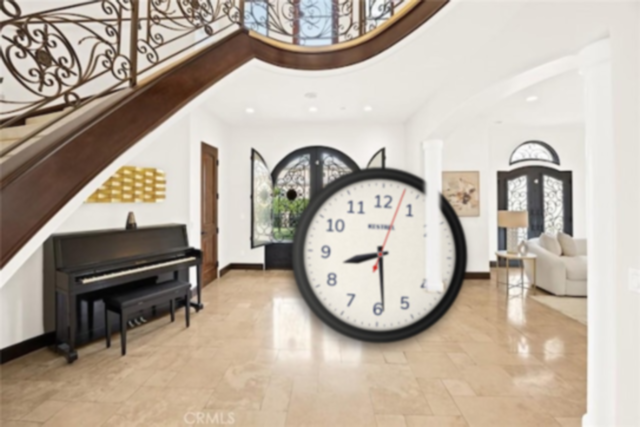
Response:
8.29.03
